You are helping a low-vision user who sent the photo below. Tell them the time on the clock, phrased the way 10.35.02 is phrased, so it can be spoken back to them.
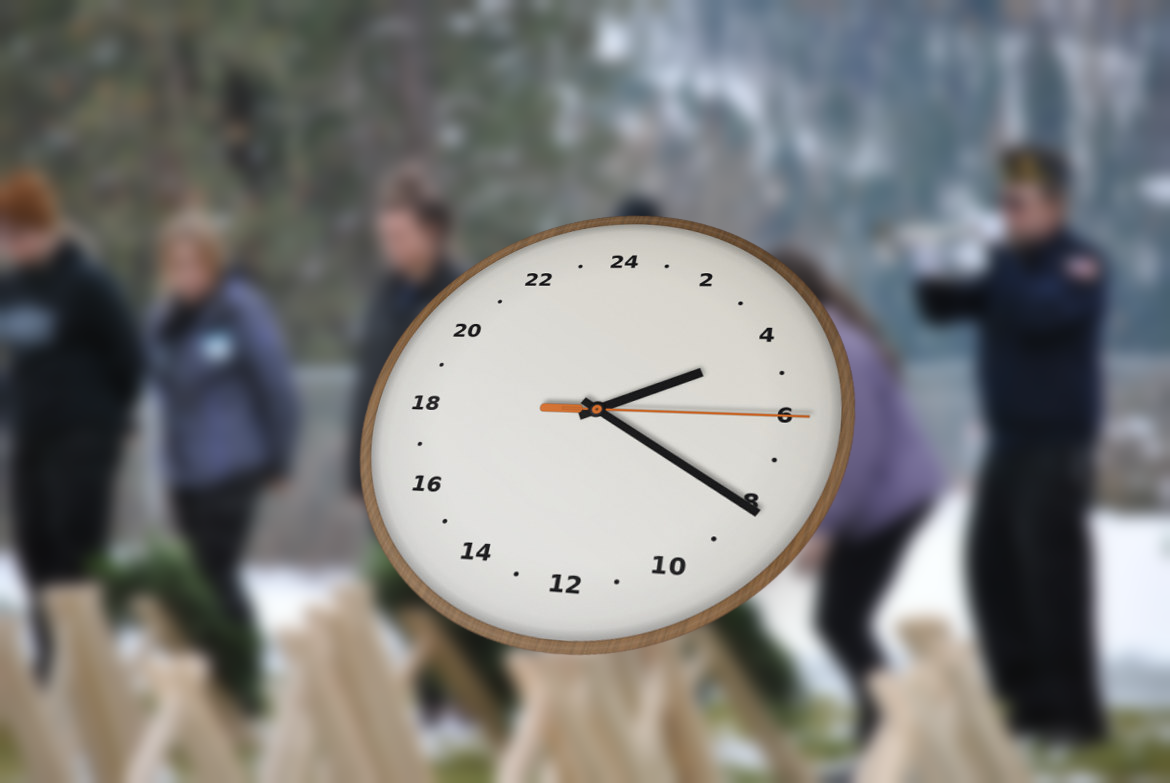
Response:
4.20.15
